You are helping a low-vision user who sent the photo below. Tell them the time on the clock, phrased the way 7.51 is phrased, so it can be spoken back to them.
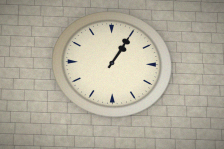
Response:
1.05
